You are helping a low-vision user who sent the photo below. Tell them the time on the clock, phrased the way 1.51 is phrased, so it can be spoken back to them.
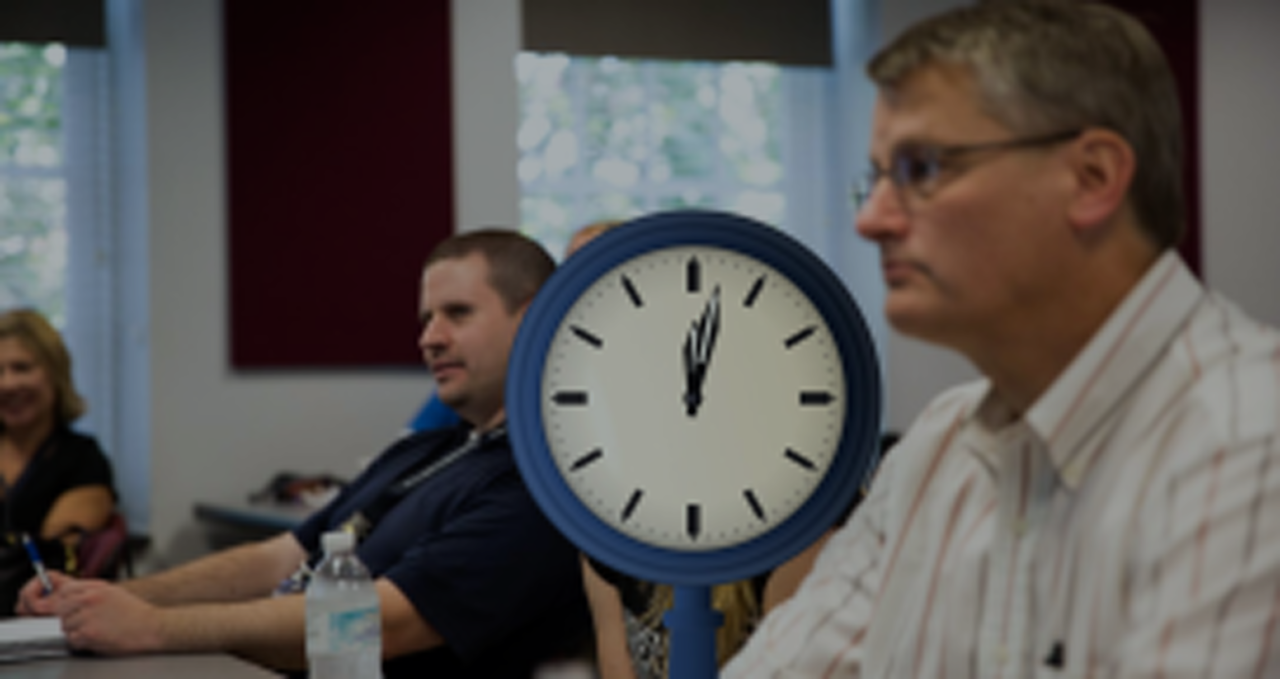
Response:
12.02
